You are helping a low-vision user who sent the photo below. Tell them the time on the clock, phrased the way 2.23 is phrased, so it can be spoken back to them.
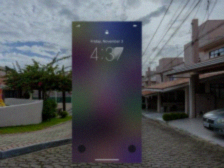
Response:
4.37
